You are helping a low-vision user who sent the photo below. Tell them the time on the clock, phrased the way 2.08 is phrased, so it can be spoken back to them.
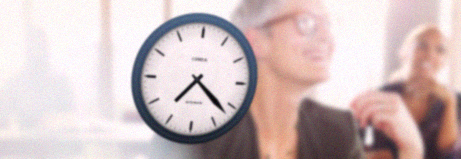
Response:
7.22
